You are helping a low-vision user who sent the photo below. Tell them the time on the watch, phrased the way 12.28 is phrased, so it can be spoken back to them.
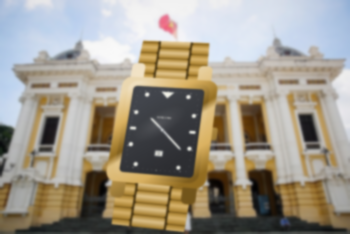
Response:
10.22
